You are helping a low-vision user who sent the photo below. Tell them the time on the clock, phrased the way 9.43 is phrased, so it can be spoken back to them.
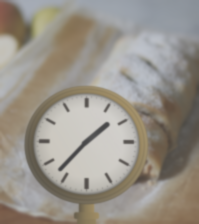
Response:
1.37
